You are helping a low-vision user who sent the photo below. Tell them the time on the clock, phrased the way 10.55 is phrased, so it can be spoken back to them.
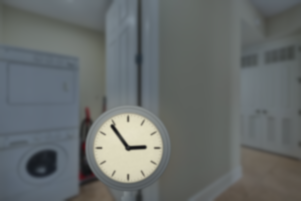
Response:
2.54
